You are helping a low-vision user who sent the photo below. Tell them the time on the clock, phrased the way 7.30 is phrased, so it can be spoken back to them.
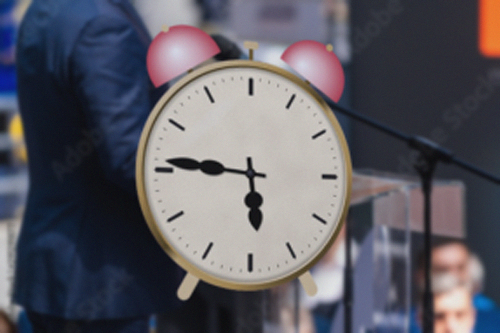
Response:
5.46
